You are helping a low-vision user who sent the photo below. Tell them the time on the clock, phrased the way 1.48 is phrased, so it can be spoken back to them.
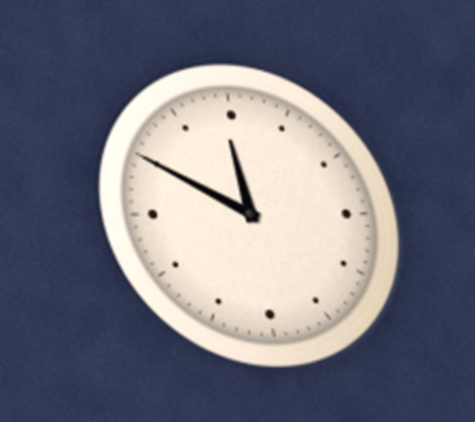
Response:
11.50
